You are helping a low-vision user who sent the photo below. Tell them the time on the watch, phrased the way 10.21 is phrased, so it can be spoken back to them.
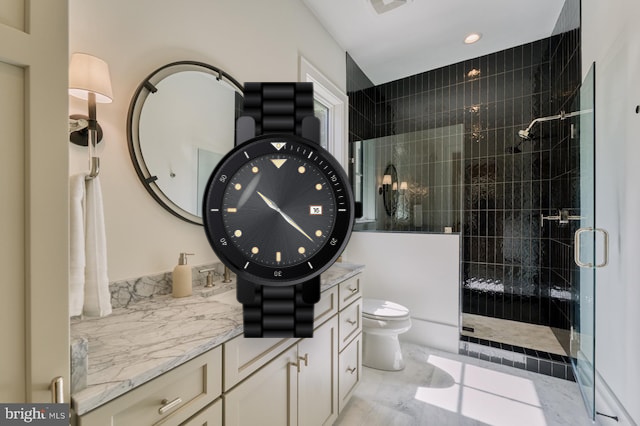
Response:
10.22
